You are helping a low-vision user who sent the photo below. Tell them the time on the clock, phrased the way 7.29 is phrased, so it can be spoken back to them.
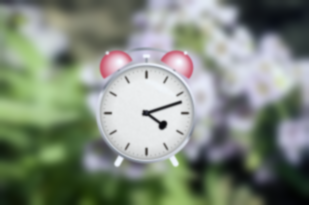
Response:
4.12
